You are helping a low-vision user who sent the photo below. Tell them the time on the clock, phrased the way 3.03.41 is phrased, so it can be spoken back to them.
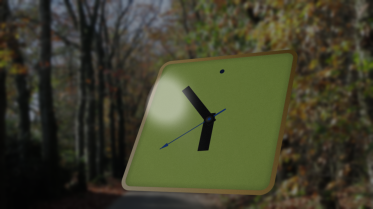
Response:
5.52.39
